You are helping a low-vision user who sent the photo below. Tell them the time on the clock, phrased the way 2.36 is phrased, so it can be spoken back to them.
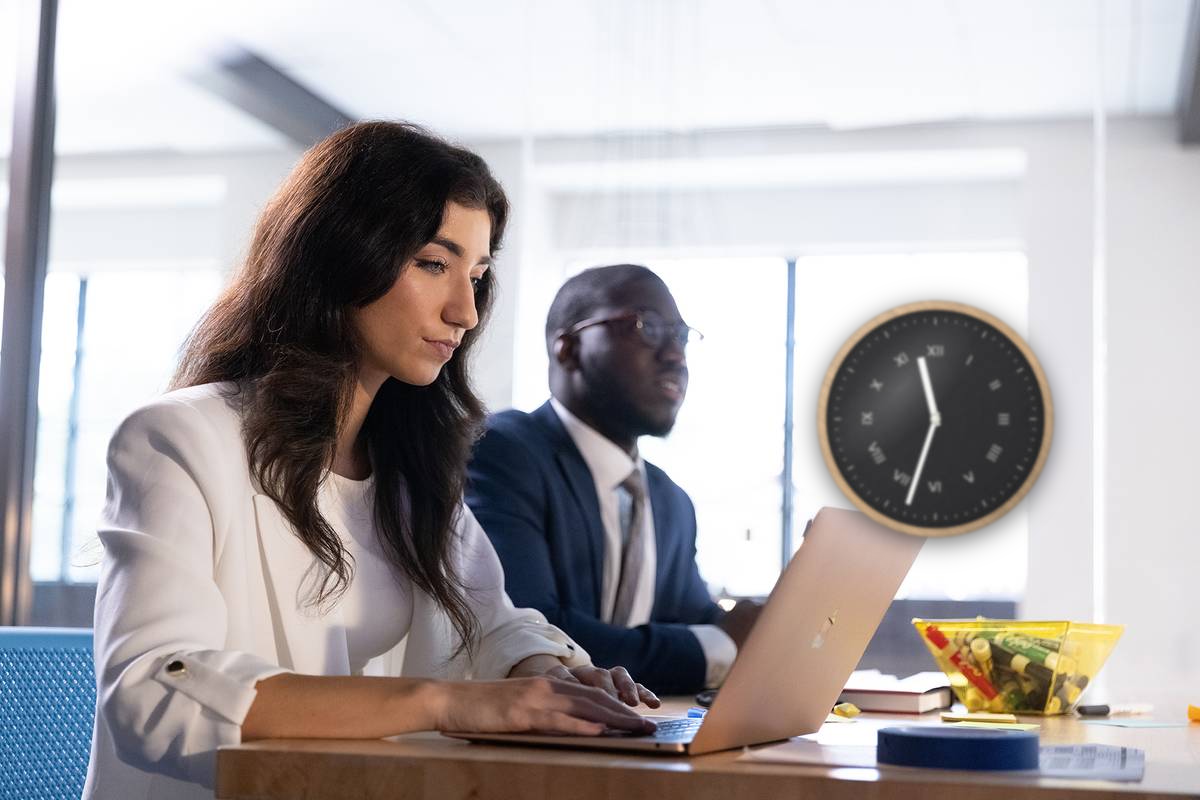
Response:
11.33
